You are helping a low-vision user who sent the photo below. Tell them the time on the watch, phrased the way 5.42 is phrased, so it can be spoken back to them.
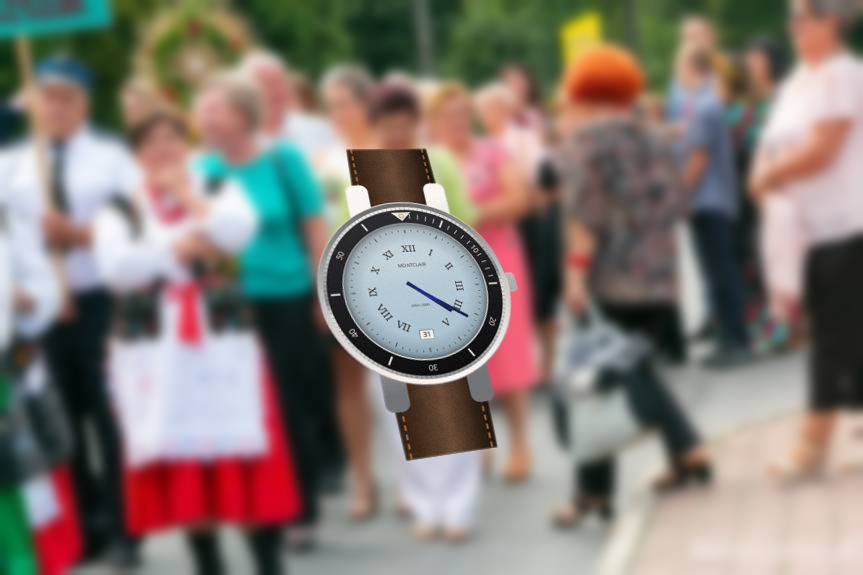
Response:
4.21
